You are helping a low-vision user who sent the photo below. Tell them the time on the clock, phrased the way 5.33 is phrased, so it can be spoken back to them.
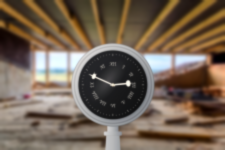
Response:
2.49
